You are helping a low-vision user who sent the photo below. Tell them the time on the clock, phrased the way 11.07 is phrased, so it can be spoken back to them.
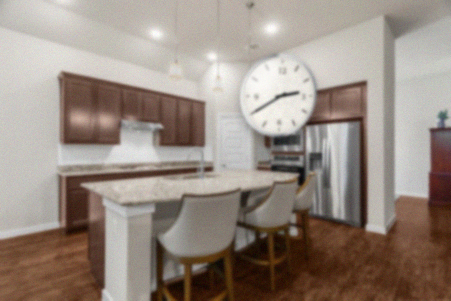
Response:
2.40
